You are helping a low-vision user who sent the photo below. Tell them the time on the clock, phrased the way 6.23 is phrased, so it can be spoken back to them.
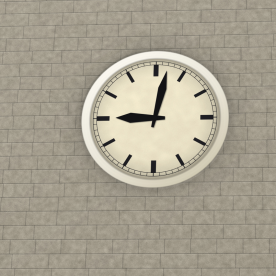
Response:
9.02
